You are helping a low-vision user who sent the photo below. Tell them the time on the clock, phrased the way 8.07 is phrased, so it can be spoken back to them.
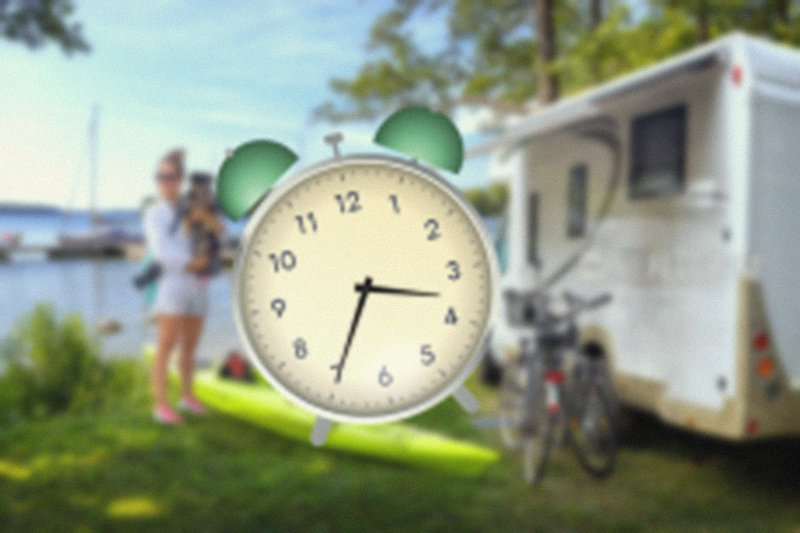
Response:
3.35
